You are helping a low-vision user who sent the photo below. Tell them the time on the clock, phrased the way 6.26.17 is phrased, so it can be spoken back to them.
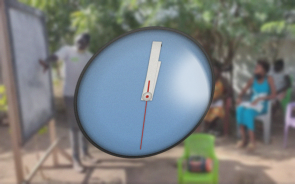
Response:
11.59.29
